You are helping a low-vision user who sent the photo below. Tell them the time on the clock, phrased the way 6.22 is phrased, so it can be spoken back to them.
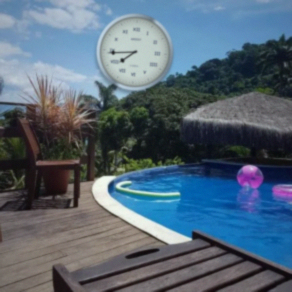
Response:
7.44
